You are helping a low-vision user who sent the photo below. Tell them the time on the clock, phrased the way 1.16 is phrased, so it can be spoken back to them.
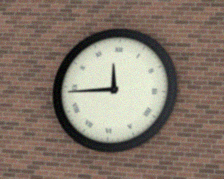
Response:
11.44
